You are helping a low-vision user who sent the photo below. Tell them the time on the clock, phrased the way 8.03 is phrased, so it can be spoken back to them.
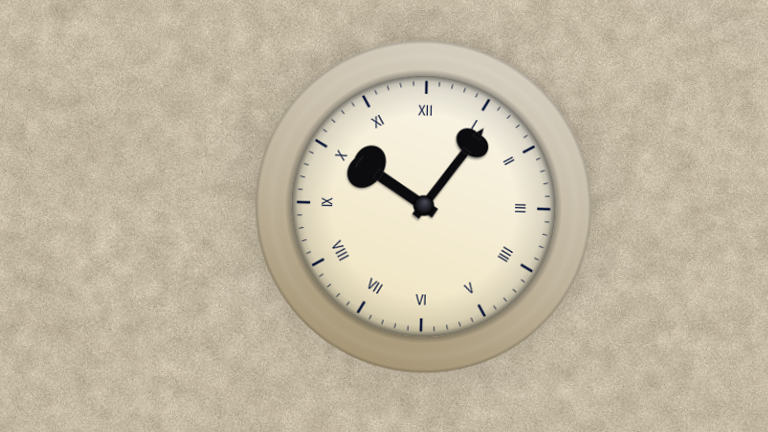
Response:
10.06
